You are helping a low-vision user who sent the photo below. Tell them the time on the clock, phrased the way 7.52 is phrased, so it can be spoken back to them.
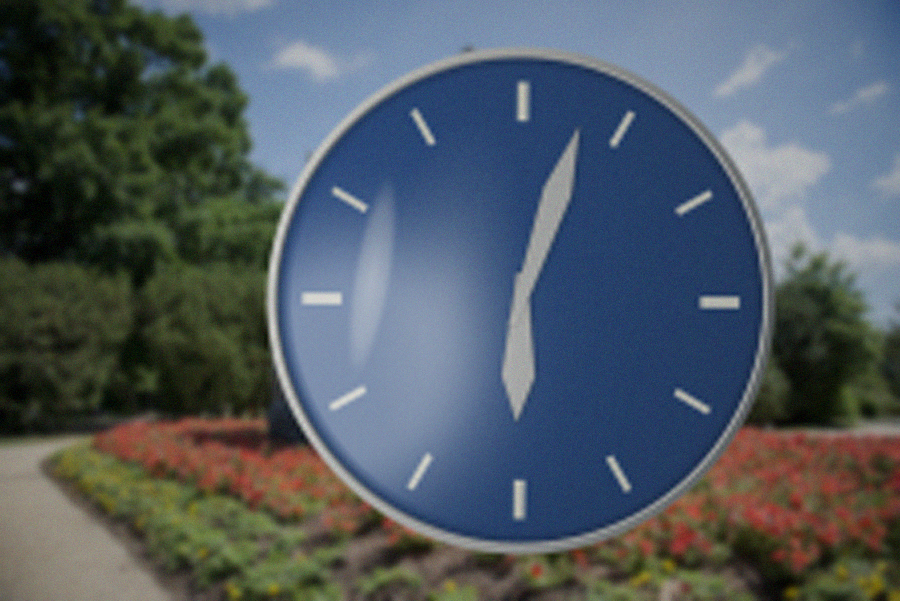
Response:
6.03
